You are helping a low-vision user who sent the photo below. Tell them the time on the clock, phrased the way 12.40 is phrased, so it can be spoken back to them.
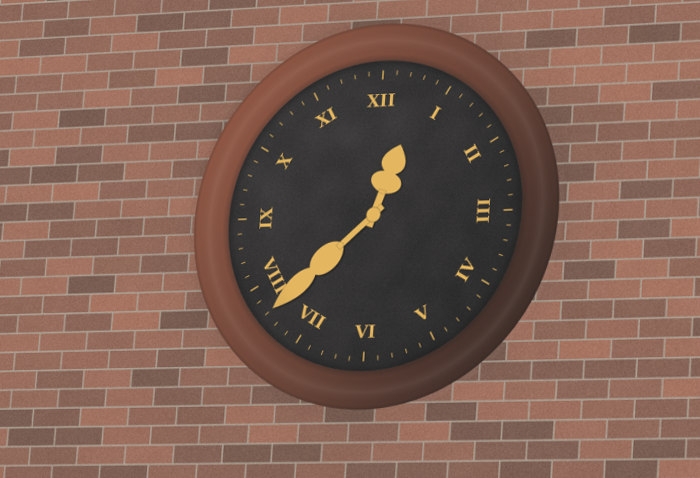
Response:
12.38
